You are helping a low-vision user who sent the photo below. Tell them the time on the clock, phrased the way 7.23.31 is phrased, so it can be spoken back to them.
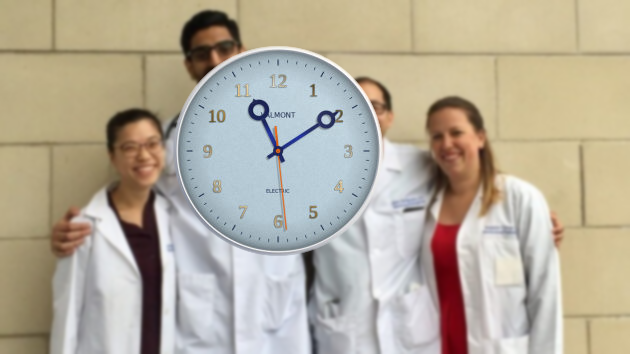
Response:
11.09.29
